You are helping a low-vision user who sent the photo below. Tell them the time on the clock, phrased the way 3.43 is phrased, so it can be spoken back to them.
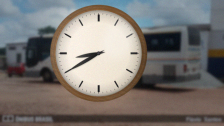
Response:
8.40
